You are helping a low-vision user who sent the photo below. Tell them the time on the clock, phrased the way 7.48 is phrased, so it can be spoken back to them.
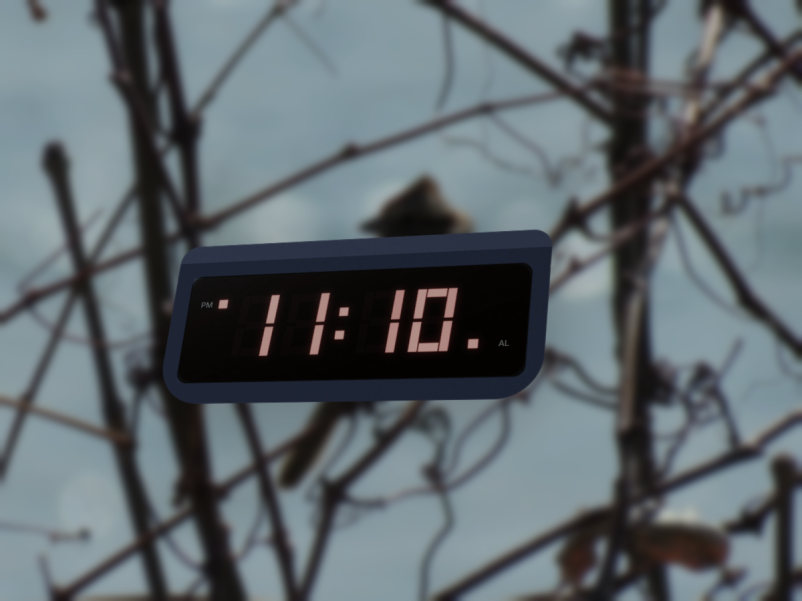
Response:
11.10
